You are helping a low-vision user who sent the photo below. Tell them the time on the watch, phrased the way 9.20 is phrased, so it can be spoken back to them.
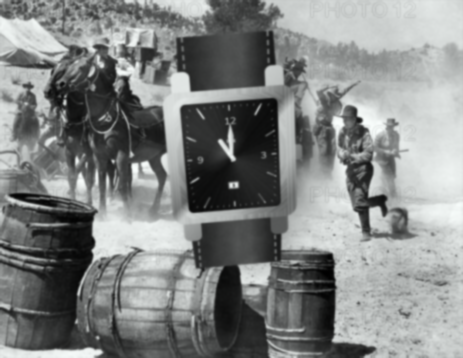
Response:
11.00
